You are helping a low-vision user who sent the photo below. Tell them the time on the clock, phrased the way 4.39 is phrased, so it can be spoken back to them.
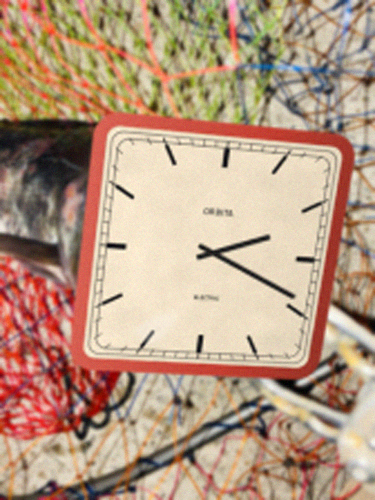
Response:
2.19
